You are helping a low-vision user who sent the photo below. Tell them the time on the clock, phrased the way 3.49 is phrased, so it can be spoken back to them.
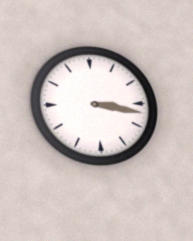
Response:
3.17
